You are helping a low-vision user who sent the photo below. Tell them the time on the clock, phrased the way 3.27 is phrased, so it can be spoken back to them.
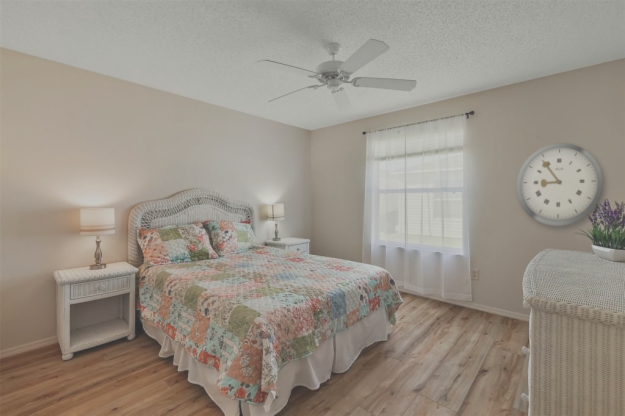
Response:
8.54
